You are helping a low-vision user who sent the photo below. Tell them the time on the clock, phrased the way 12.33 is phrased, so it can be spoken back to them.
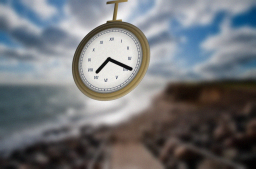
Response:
7.19
